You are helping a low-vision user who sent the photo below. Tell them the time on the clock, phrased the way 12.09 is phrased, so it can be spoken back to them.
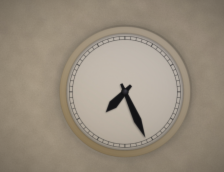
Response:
7.26
